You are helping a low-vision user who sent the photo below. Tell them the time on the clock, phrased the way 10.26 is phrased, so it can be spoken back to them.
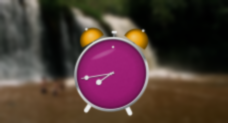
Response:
7.43
